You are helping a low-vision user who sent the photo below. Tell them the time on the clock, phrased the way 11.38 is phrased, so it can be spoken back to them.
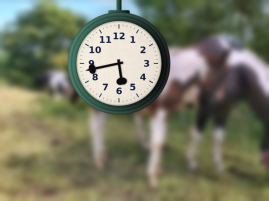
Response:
5.43
